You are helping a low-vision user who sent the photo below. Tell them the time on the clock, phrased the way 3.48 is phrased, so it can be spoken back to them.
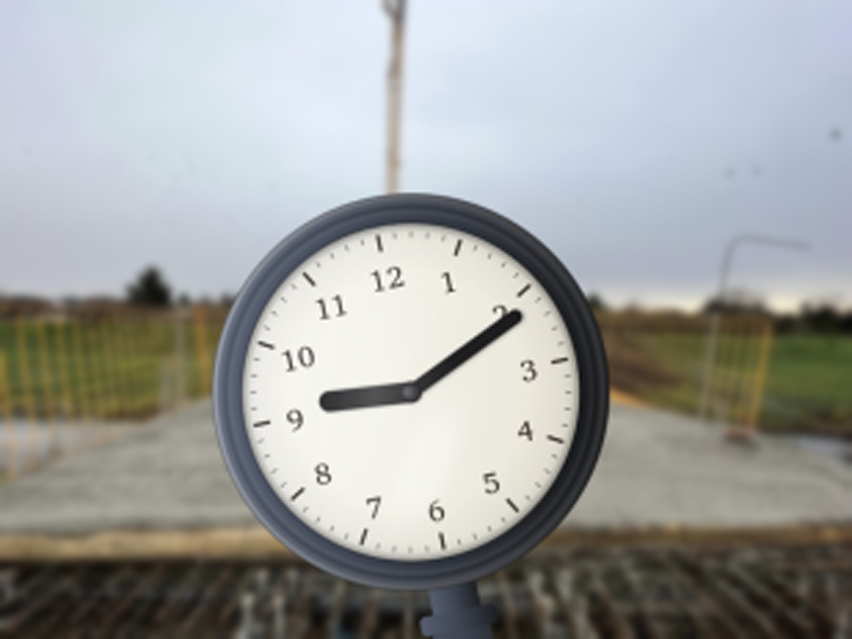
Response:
9.11
